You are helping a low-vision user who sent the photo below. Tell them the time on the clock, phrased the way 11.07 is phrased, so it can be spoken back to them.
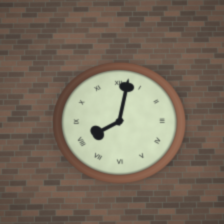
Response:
8.02
